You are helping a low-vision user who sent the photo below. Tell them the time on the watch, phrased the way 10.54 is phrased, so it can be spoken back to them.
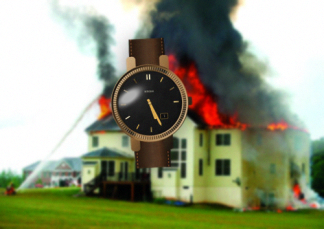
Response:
5.26
